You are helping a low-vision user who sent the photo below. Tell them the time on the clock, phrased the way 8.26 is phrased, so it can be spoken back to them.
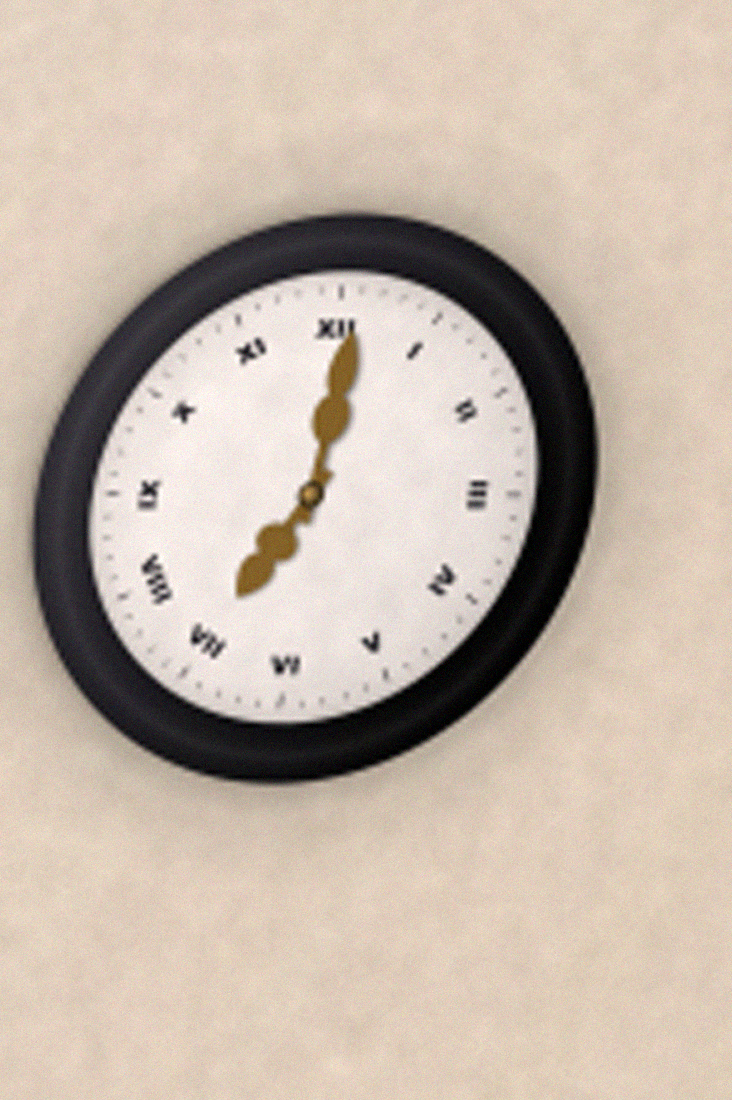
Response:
7.01
